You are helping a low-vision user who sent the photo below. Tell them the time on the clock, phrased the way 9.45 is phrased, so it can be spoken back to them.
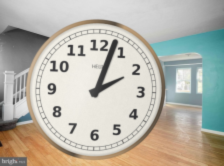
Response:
2.03
